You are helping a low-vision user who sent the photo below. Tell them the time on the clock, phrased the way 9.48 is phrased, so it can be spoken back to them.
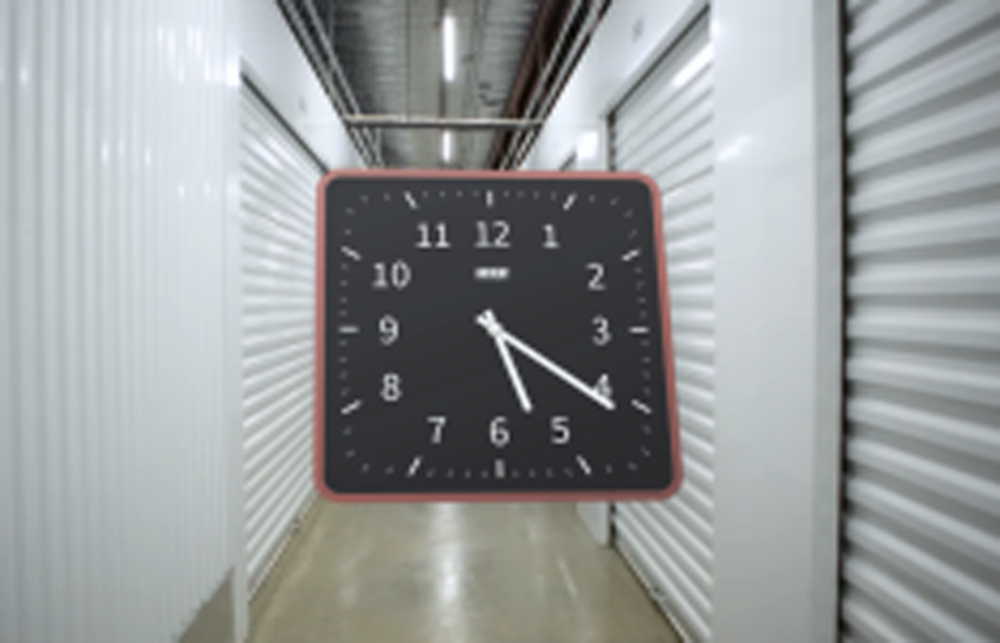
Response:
5.21
